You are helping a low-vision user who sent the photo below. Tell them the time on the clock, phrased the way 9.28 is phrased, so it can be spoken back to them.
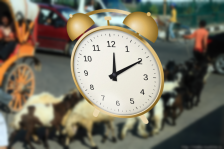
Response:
12.10
